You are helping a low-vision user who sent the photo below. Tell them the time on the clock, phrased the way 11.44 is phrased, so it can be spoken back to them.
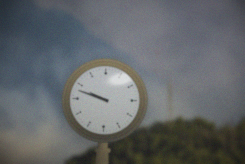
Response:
9.48
